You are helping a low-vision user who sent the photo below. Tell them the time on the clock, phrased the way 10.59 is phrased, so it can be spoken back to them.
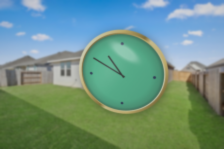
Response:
10.50
